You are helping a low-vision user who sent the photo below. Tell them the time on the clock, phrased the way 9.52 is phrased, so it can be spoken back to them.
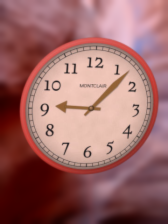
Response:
9.07
